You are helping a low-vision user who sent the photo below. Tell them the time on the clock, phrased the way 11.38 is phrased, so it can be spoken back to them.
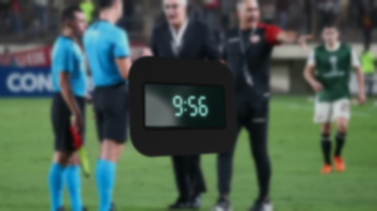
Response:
9.56
